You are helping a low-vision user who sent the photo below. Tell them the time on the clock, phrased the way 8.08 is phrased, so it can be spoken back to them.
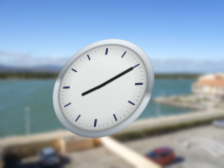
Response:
8.10
